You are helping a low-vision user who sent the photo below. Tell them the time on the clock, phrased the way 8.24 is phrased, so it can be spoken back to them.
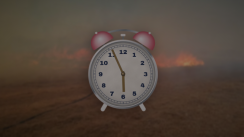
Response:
5.56
